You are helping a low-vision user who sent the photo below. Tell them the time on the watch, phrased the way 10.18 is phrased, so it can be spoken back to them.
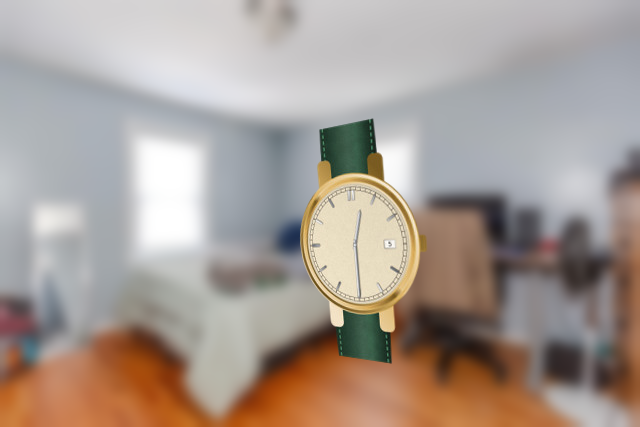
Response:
12.30
